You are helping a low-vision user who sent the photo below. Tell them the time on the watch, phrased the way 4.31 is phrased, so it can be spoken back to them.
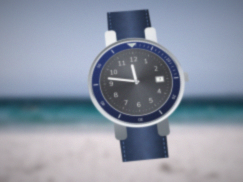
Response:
11.47
